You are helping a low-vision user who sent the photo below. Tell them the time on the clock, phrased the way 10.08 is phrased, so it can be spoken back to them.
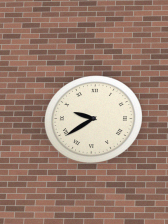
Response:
9.39
